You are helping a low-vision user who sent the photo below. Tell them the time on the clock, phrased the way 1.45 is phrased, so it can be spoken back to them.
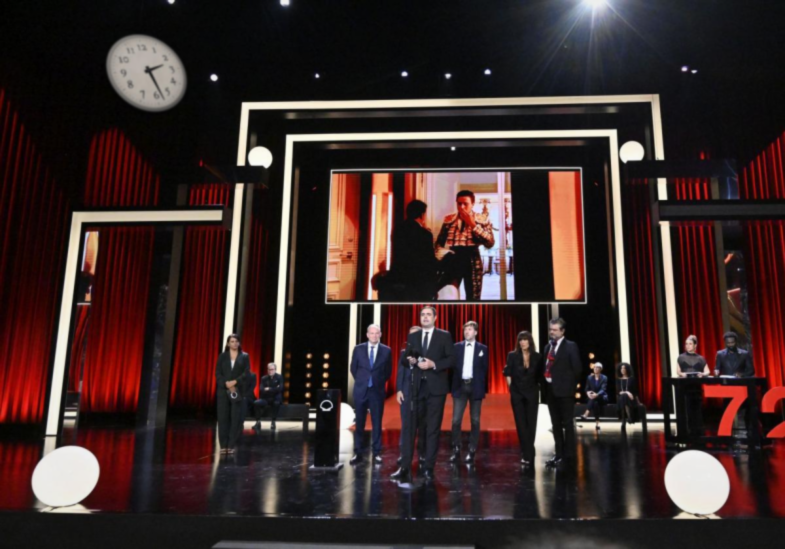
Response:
2.28
